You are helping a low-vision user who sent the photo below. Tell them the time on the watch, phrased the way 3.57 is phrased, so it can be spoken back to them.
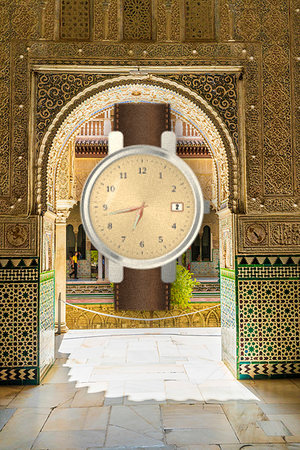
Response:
6.43
